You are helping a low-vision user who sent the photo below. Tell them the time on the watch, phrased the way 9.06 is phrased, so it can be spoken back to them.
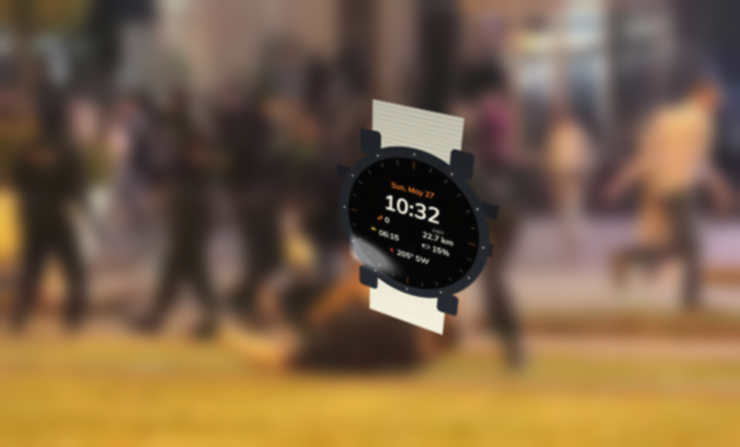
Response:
10.32
